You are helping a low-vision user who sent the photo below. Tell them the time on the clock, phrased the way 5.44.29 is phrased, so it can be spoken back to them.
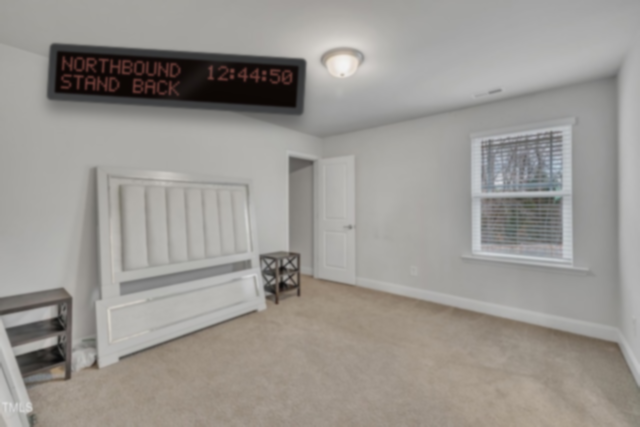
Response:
12.44.50
